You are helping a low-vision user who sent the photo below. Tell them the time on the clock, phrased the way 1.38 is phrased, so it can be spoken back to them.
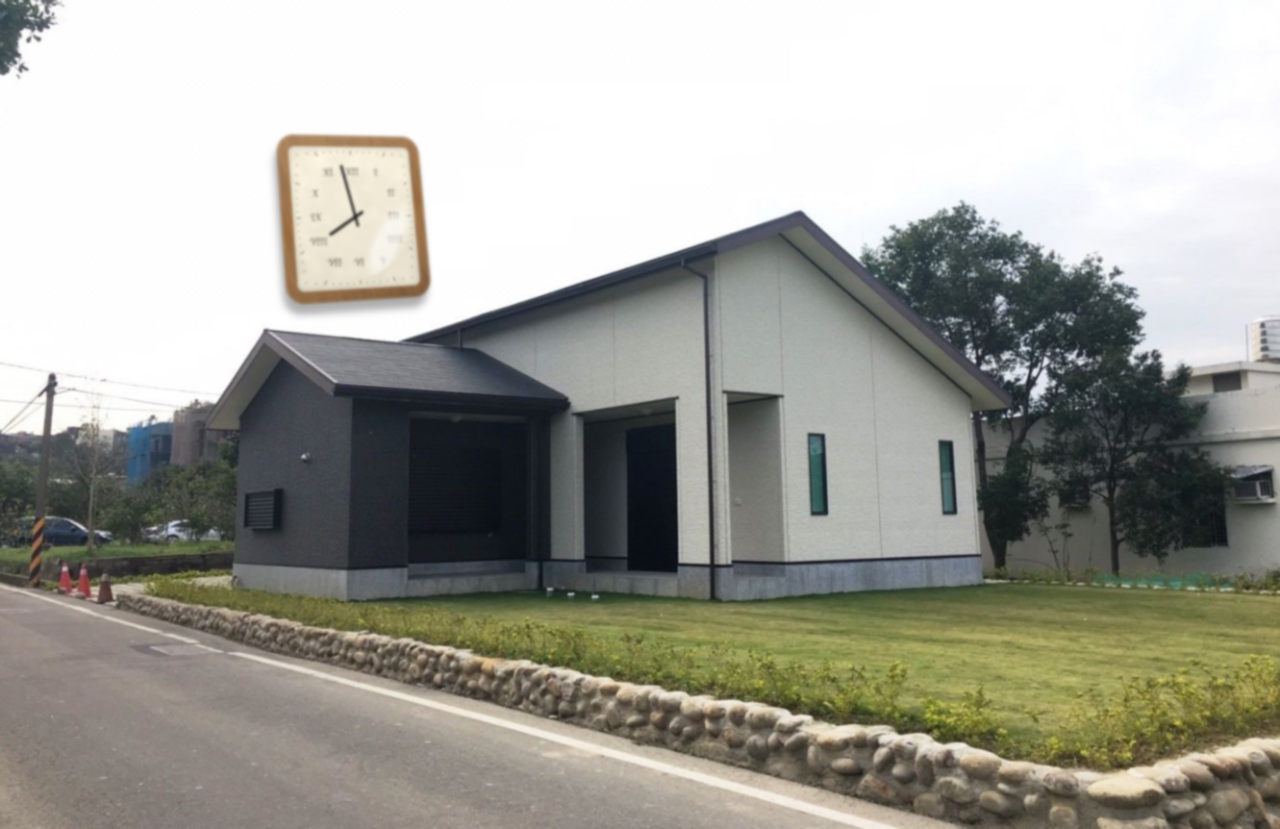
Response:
7.58
